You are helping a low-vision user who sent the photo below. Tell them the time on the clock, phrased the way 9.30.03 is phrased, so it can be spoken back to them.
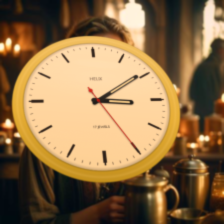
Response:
3.09.25
